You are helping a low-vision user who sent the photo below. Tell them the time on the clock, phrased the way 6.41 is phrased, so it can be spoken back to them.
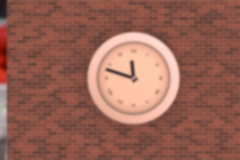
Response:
11.48
